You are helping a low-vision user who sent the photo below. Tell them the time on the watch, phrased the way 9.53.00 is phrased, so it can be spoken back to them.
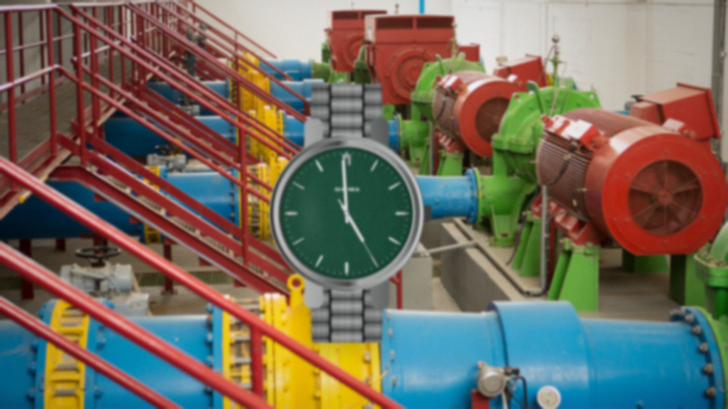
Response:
4.59.25
